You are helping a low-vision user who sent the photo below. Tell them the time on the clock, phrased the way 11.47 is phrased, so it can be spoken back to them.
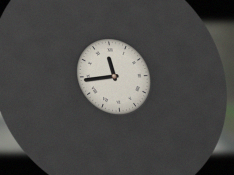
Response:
11.44
